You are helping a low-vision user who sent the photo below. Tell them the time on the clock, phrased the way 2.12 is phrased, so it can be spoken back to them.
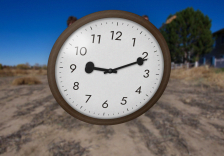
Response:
9.11
